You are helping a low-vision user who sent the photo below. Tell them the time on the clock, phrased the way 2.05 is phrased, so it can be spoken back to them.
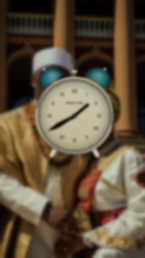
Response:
1.40
